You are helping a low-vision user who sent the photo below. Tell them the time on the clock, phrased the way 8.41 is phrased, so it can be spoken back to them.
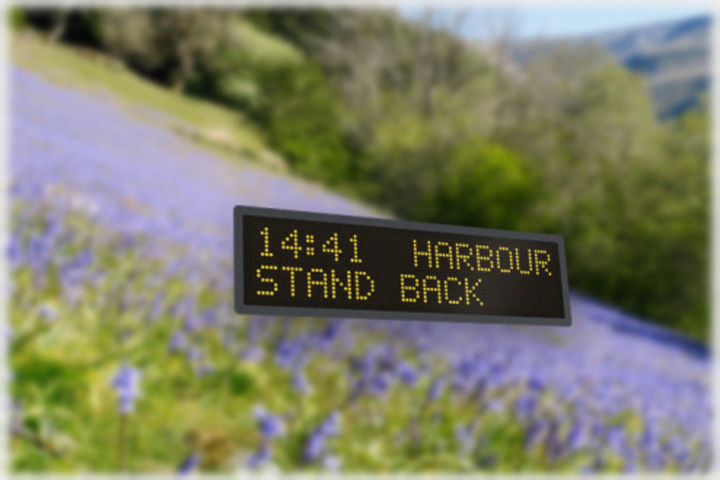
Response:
14.41
